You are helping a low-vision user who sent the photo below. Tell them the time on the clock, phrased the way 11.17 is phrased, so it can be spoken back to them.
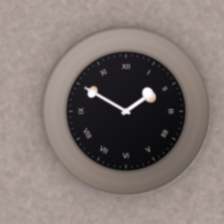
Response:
1.50
